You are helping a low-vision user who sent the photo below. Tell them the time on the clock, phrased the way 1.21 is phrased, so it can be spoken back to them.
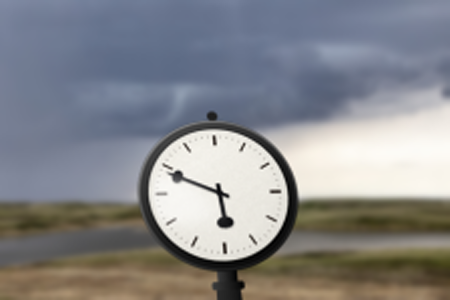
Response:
5.49
